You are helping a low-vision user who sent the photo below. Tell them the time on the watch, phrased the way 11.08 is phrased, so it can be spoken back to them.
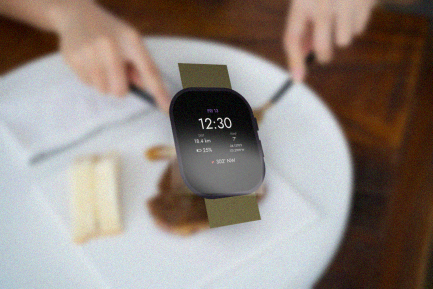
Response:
12.30
